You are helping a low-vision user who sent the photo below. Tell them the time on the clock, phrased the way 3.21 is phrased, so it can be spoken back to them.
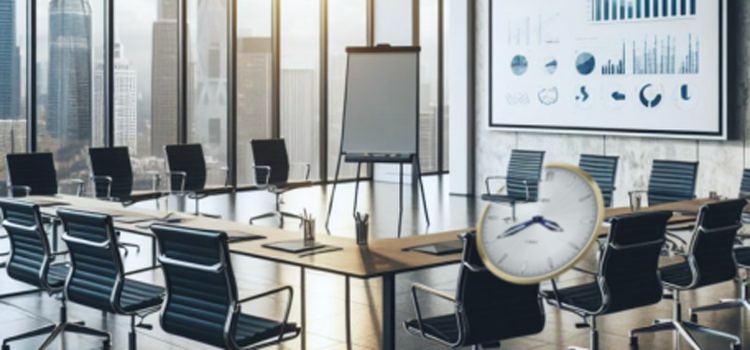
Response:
3.40
